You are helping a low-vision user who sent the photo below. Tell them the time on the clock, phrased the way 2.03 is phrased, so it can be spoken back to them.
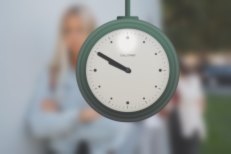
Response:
9.50
